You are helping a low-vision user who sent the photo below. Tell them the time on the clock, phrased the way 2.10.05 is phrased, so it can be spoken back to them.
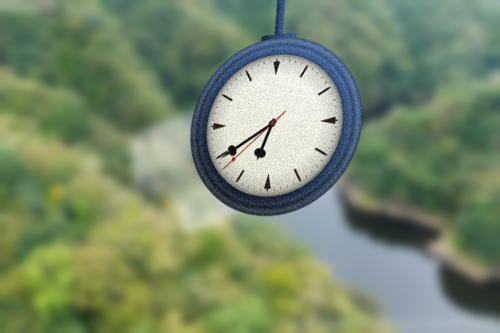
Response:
6.39.38
